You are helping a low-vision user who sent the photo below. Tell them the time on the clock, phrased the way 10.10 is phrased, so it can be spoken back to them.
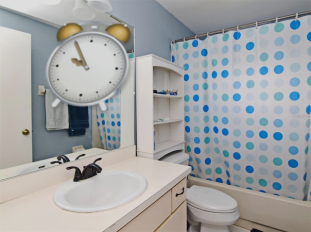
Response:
9.55
